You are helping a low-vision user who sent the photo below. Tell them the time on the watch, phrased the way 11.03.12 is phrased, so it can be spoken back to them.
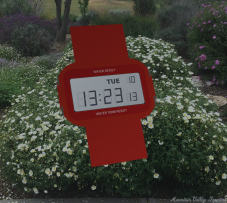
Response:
13.23.13
